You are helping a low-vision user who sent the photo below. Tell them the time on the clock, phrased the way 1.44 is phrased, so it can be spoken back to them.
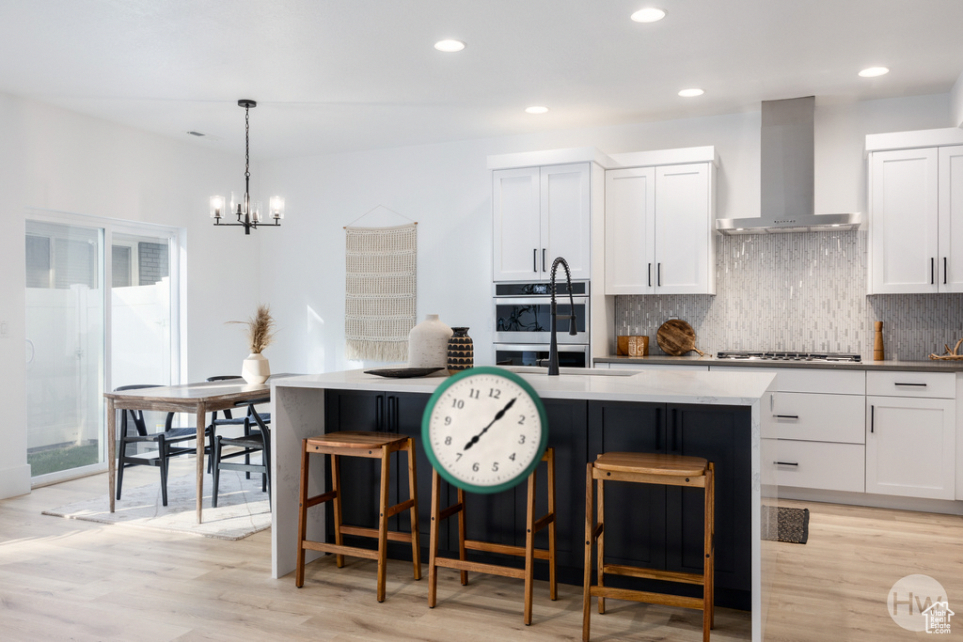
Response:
7.05
